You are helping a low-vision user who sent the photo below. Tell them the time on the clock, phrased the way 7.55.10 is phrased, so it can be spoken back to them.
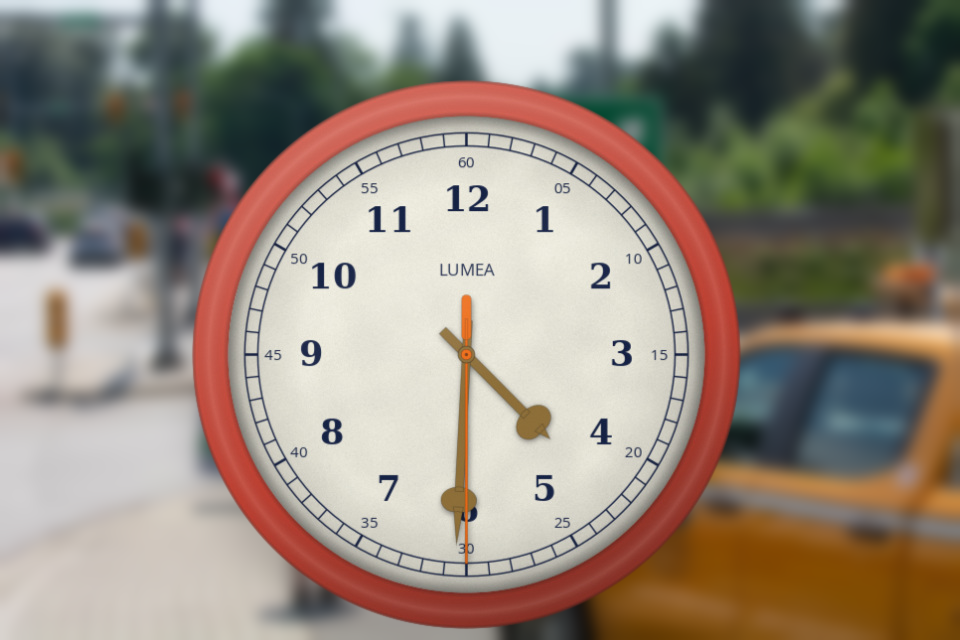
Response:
4.30.30
